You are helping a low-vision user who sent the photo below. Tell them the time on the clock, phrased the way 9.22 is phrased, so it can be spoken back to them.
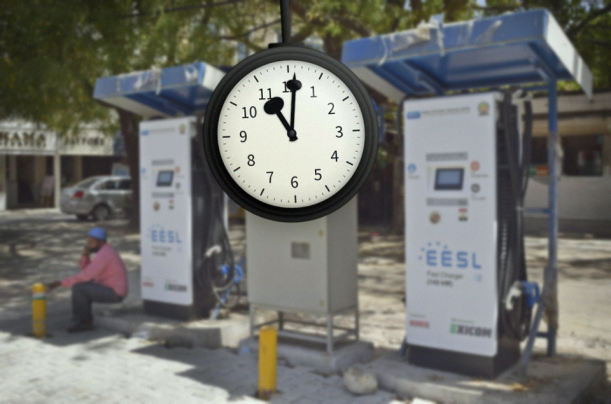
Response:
11.01
